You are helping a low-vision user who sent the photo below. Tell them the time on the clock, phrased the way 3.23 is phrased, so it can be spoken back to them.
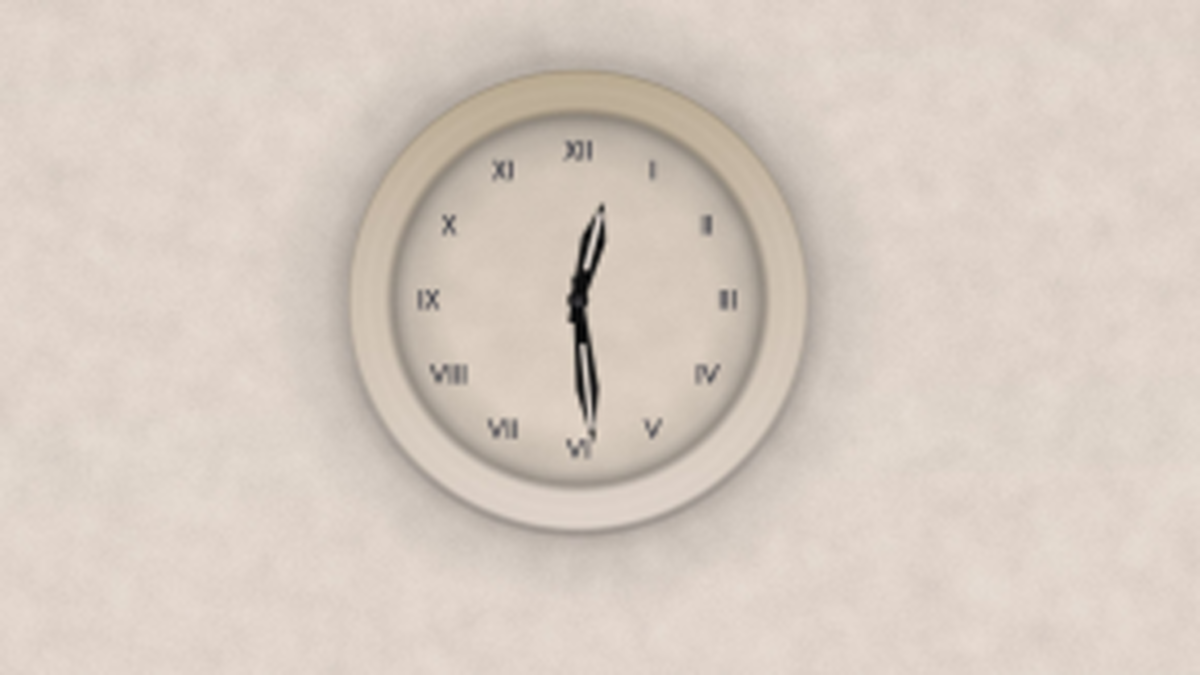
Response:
12.29
